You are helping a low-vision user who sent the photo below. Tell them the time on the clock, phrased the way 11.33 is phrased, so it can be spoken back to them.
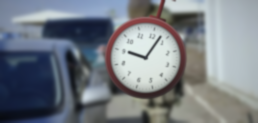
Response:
9.03
